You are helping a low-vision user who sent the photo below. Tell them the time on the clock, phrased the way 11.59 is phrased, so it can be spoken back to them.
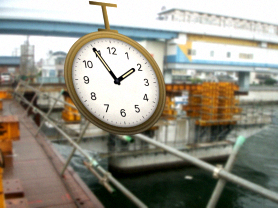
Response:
1.55
